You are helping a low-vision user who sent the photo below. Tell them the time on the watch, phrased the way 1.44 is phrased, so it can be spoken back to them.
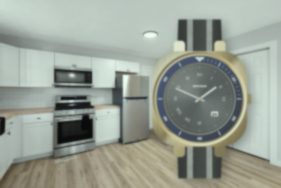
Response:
1.49
